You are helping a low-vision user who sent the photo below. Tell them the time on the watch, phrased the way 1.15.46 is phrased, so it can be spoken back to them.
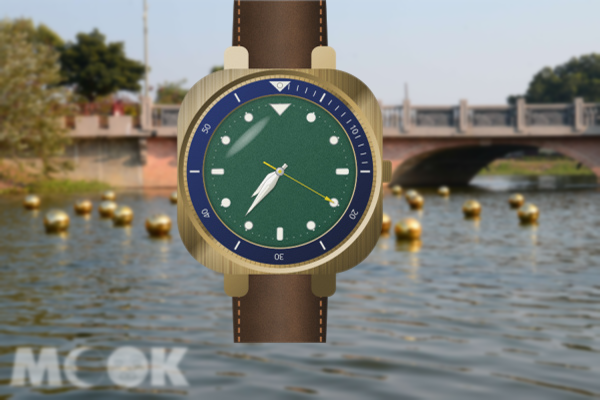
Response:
7.36.20
